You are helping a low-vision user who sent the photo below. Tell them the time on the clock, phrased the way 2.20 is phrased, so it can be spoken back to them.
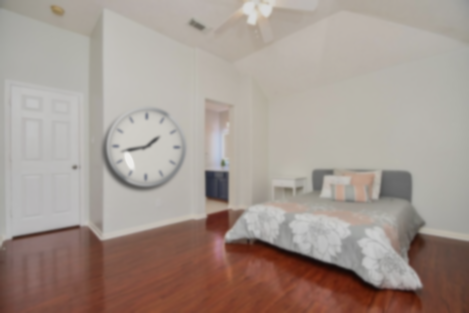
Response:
1.43
